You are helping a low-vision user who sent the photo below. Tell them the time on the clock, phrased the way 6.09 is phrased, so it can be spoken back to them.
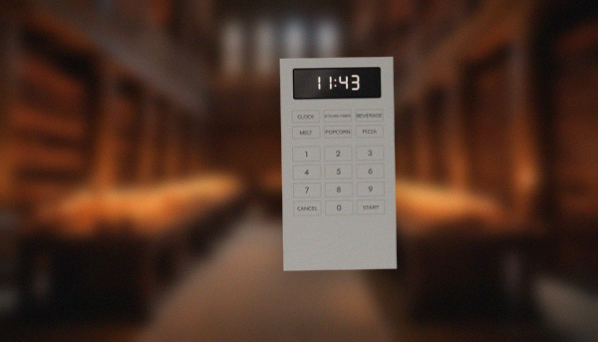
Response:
11.43
